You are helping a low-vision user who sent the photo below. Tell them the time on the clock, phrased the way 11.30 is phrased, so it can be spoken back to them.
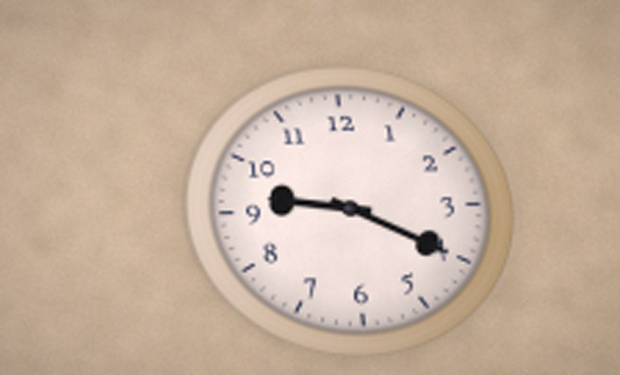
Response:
9.20
